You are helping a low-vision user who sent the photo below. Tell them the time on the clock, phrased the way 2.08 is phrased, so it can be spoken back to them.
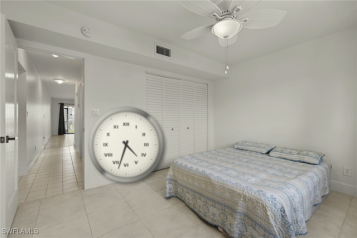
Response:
4.33
